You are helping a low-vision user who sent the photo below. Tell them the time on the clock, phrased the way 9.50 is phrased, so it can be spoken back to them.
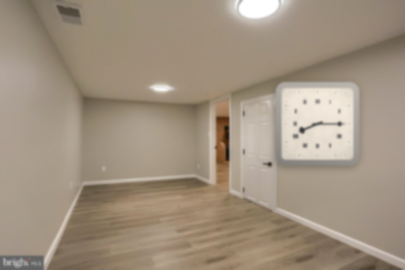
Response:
8.15
